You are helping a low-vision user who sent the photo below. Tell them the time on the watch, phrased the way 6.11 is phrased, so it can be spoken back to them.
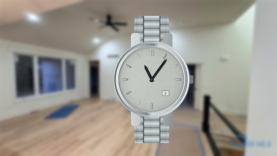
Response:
11.06
